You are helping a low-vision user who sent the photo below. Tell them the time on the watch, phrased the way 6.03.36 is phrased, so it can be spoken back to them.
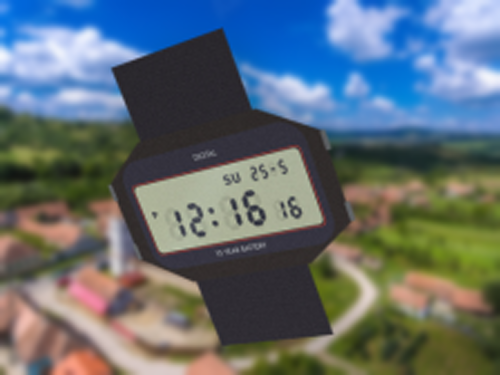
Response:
12.16.16
